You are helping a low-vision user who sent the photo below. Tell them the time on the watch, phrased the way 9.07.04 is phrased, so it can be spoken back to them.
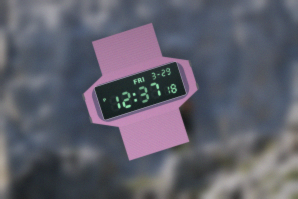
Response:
12.37.18
